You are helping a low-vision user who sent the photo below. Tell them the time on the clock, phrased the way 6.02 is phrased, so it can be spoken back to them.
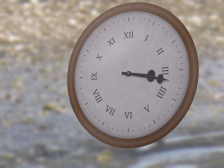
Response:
3.17
